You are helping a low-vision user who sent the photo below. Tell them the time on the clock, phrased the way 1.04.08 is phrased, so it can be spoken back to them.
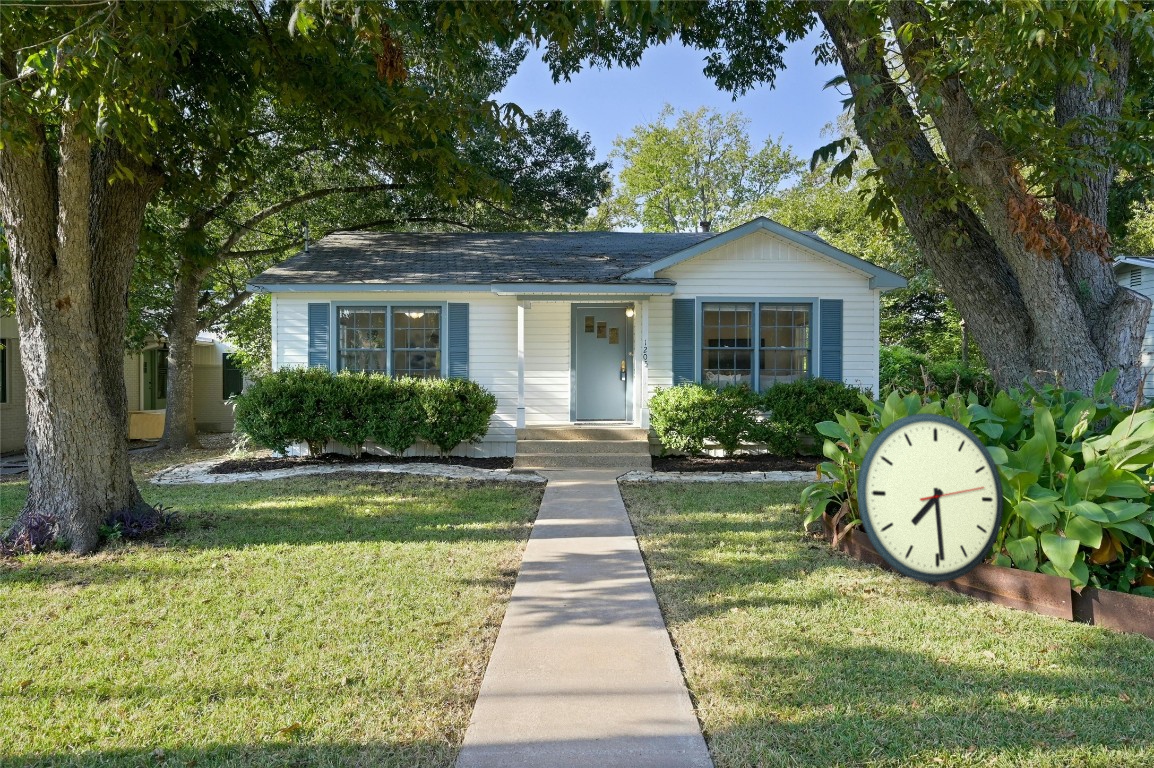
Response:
7.29.13
